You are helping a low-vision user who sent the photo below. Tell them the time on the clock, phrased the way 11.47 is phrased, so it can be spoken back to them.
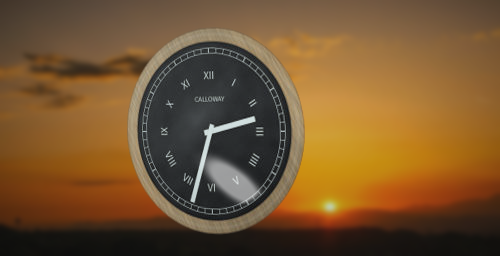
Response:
2.33
